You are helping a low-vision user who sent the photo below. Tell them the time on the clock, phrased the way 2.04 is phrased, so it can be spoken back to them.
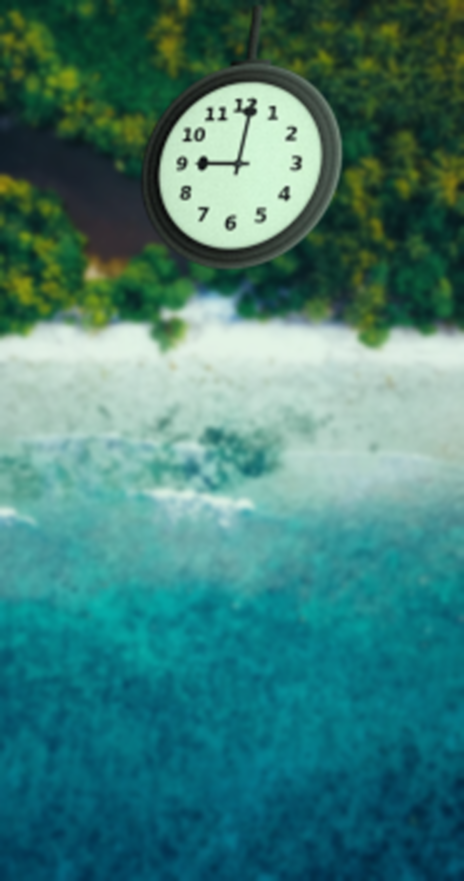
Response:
9.01
